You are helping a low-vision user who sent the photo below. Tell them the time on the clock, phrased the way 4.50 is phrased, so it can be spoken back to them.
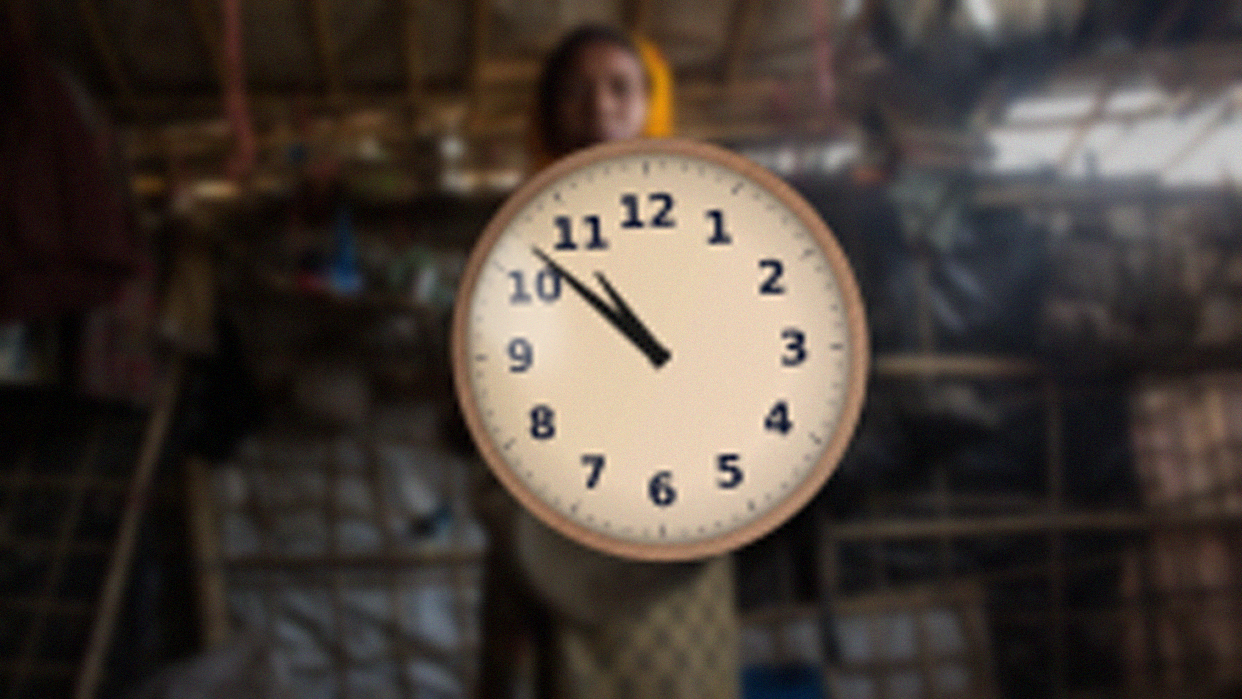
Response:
10.52
